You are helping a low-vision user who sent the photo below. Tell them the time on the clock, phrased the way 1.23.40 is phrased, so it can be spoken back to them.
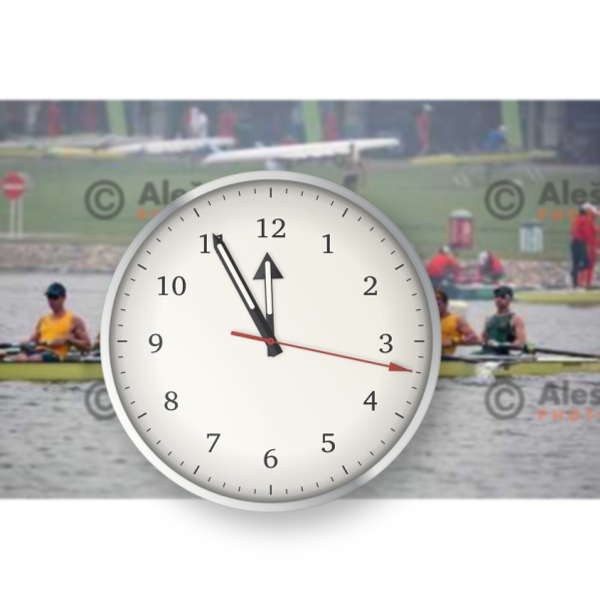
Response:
11.55.17
